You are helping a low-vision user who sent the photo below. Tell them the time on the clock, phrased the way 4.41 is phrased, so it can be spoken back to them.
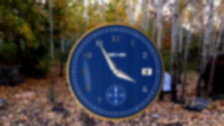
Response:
3.55
